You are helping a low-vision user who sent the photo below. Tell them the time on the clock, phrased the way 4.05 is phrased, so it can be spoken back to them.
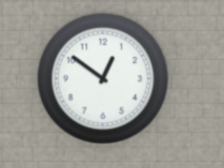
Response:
12.51
